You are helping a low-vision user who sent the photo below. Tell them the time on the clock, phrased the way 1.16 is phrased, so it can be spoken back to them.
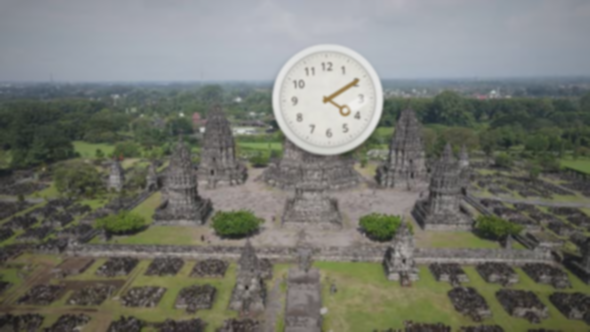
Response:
4.10
